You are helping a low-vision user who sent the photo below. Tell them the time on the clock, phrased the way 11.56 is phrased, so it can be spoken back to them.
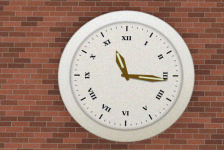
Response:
11.16
